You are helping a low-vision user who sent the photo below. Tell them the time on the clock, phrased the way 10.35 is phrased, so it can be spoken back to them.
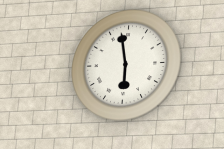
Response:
5.58
